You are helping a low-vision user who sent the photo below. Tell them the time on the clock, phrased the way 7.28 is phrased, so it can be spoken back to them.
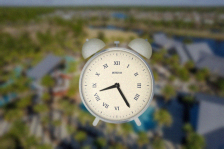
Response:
8.25
